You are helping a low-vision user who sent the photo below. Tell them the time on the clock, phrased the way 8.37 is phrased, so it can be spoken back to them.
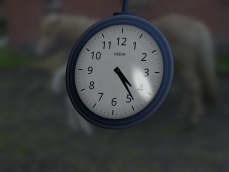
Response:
4.24
